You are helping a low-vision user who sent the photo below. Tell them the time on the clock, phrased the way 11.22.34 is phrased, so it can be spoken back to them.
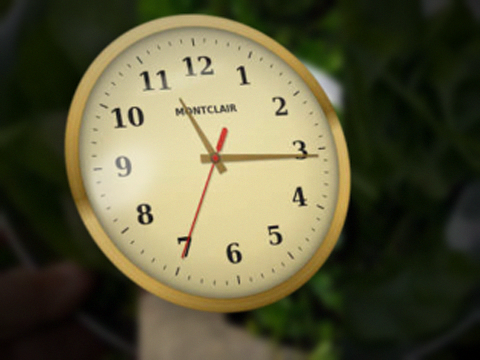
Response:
11.15.35
